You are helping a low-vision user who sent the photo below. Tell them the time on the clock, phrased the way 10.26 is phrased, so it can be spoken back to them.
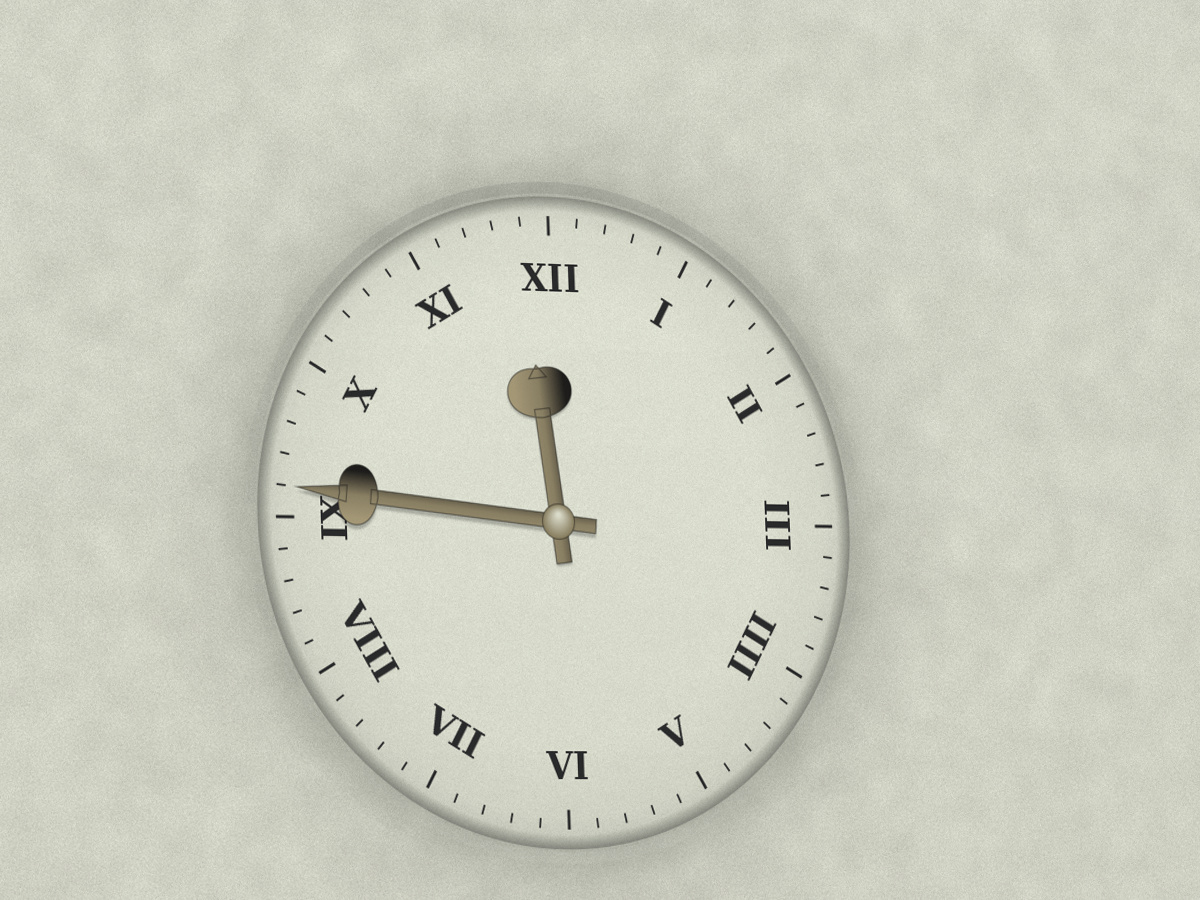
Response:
11.46
